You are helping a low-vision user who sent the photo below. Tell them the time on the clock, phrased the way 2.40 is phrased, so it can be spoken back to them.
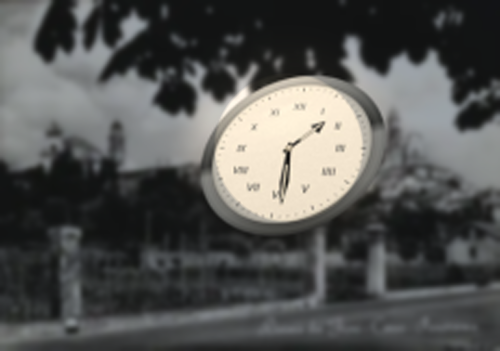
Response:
1.29
